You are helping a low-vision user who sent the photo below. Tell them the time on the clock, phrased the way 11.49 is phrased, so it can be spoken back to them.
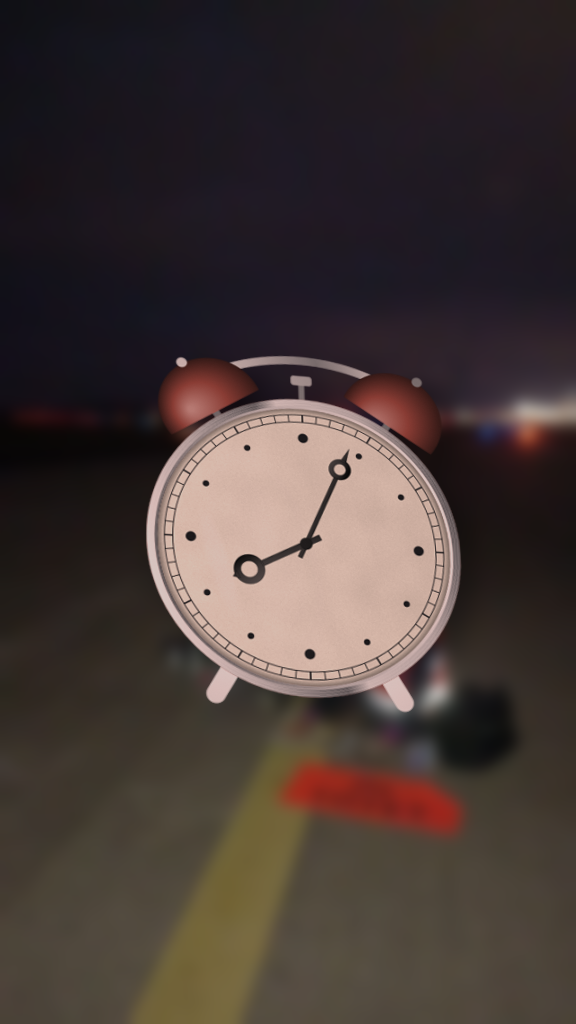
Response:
8.04
